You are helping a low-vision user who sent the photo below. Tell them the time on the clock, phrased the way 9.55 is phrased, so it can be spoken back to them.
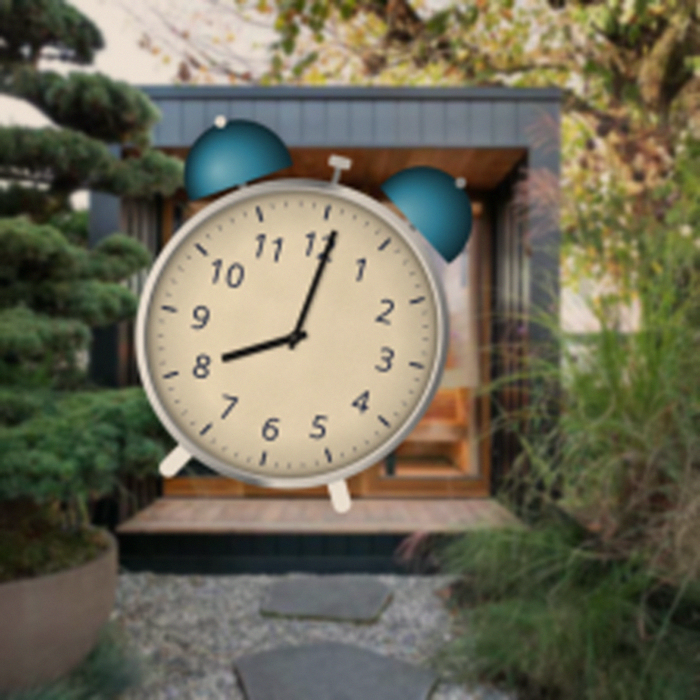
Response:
8.01
